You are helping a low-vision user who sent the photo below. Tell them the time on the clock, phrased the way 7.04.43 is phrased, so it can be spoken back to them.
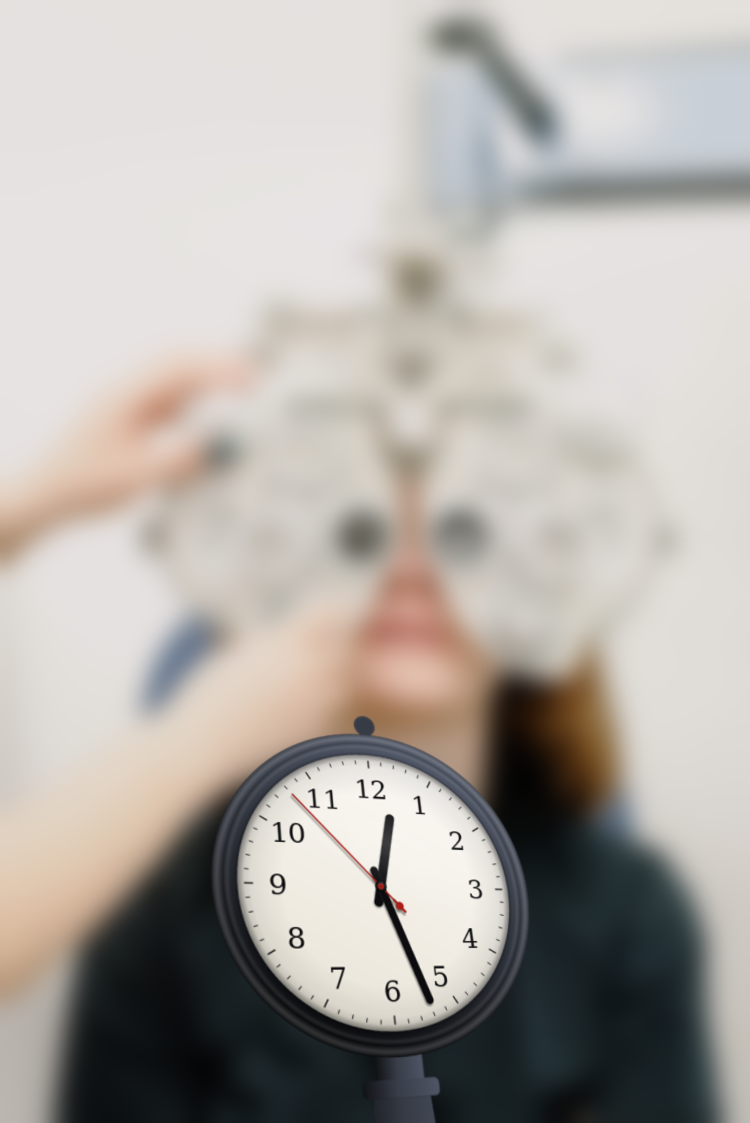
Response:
12.26.53
